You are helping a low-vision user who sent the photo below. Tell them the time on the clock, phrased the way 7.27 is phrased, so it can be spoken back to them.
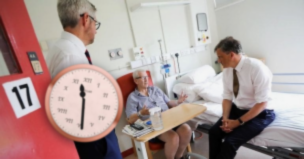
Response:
11.29
